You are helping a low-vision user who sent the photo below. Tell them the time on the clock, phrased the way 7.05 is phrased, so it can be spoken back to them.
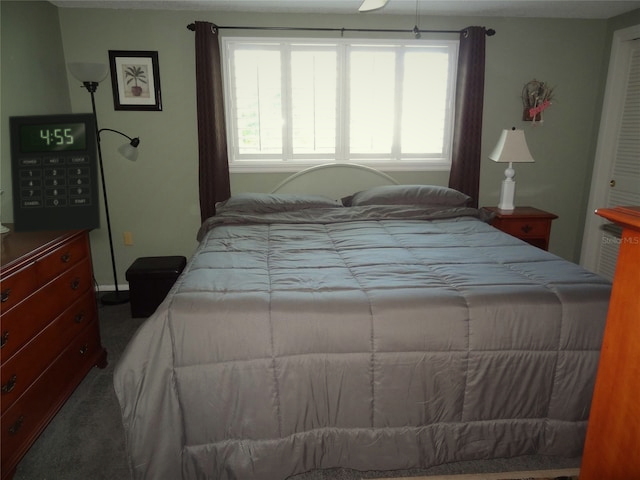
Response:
4.55
